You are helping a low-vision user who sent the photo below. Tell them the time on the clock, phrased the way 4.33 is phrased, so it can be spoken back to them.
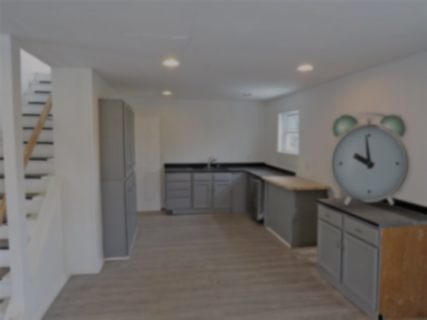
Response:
9.59
